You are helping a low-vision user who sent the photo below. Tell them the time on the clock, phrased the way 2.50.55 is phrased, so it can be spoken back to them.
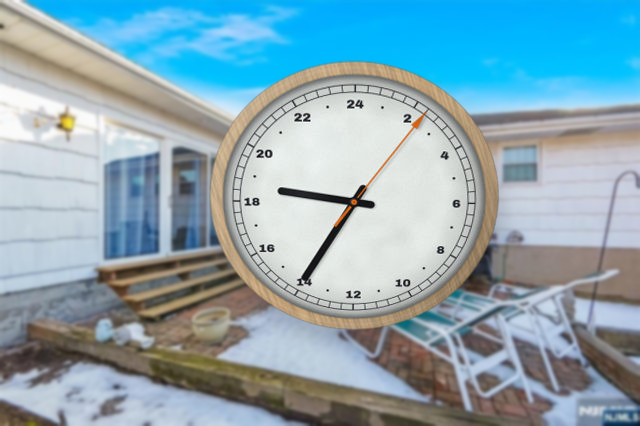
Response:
18.35.06
